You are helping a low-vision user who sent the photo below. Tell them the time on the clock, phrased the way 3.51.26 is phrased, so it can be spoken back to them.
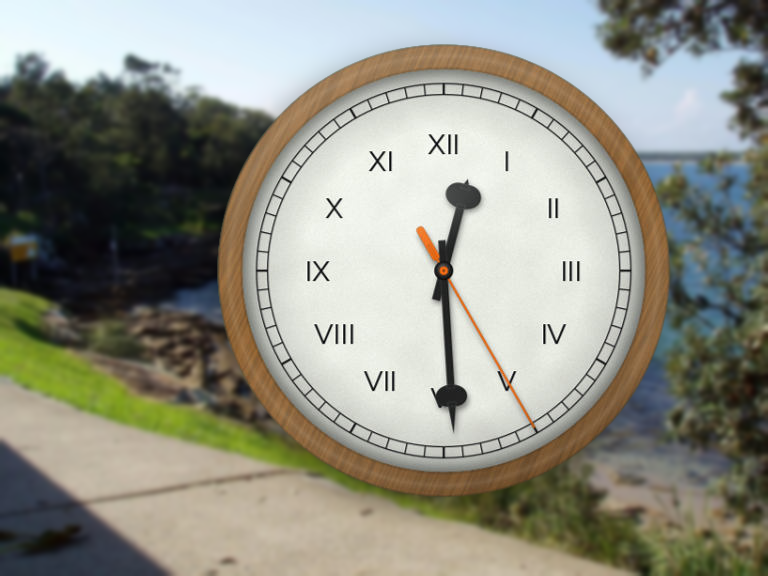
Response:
12.29.25
